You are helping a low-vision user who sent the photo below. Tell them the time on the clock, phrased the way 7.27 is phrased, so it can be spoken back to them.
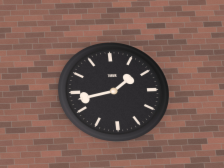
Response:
1.43
